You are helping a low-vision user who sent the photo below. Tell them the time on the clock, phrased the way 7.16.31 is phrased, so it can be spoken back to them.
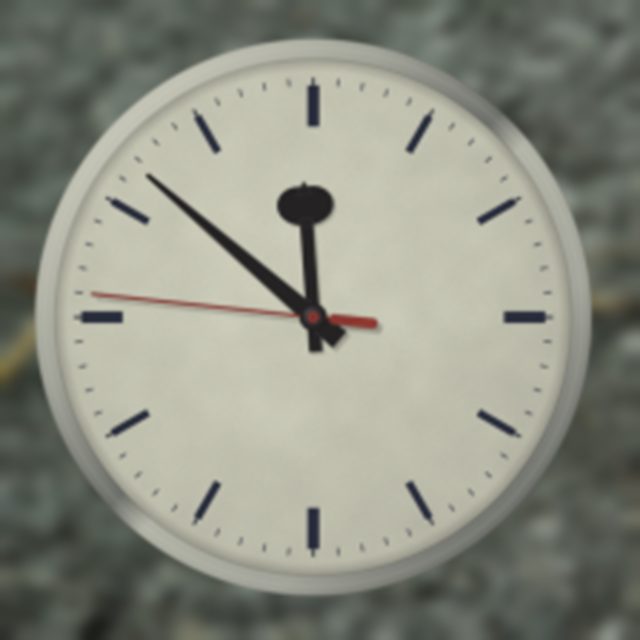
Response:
11.51.46
